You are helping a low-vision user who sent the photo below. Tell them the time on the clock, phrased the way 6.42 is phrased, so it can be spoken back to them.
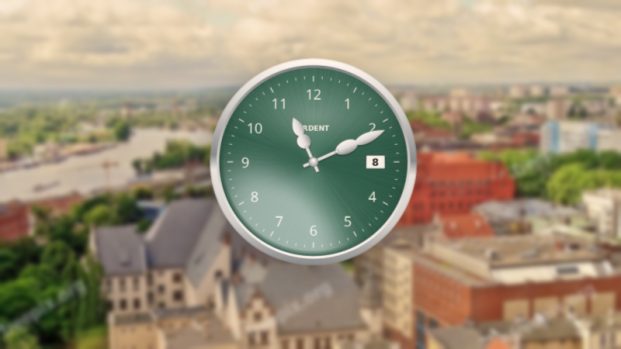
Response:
11.11
